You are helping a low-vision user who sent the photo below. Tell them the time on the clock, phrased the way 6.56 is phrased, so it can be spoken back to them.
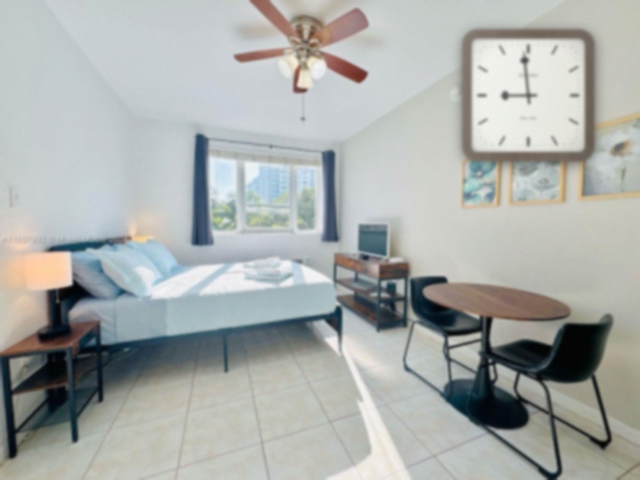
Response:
8.59
